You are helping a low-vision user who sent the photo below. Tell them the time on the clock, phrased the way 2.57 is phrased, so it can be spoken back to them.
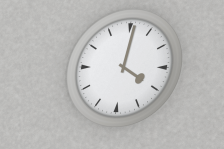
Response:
4.01
